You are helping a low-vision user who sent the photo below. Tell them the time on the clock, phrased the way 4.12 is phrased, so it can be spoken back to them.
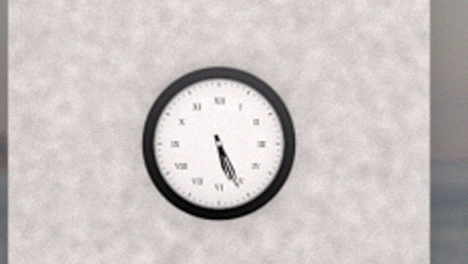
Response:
5.26
